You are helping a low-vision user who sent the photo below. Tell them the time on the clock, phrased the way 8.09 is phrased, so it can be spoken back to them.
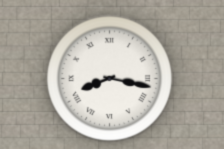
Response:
8.17
